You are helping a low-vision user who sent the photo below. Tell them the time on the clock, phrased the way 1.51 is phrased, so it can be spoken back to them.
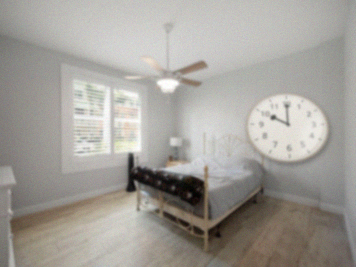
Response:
10.00
